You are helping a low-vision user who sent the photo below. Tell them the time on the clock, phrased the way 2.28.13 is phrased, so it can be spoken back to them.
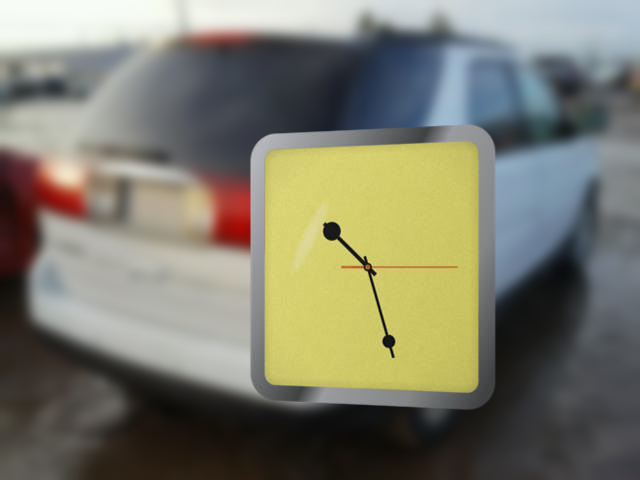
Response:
10.27.15
